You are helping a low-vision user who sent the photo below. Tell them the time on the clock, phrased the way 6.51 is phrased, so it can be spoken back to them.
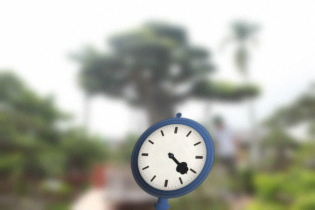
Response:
4.22
